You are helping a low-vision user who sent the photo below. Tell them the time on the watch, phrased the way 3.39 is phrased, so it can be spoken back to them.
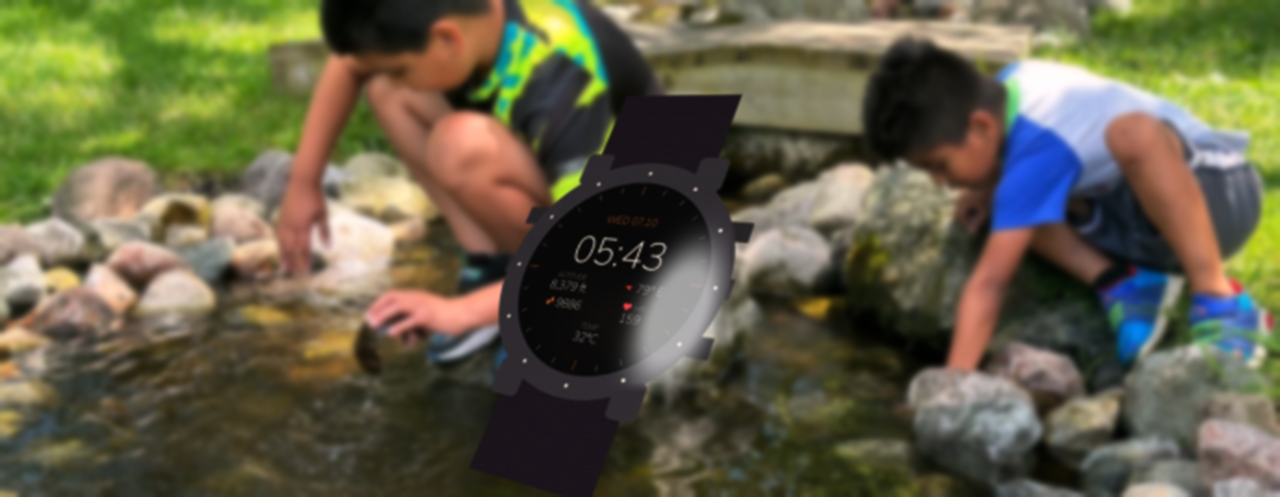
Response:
5.43
